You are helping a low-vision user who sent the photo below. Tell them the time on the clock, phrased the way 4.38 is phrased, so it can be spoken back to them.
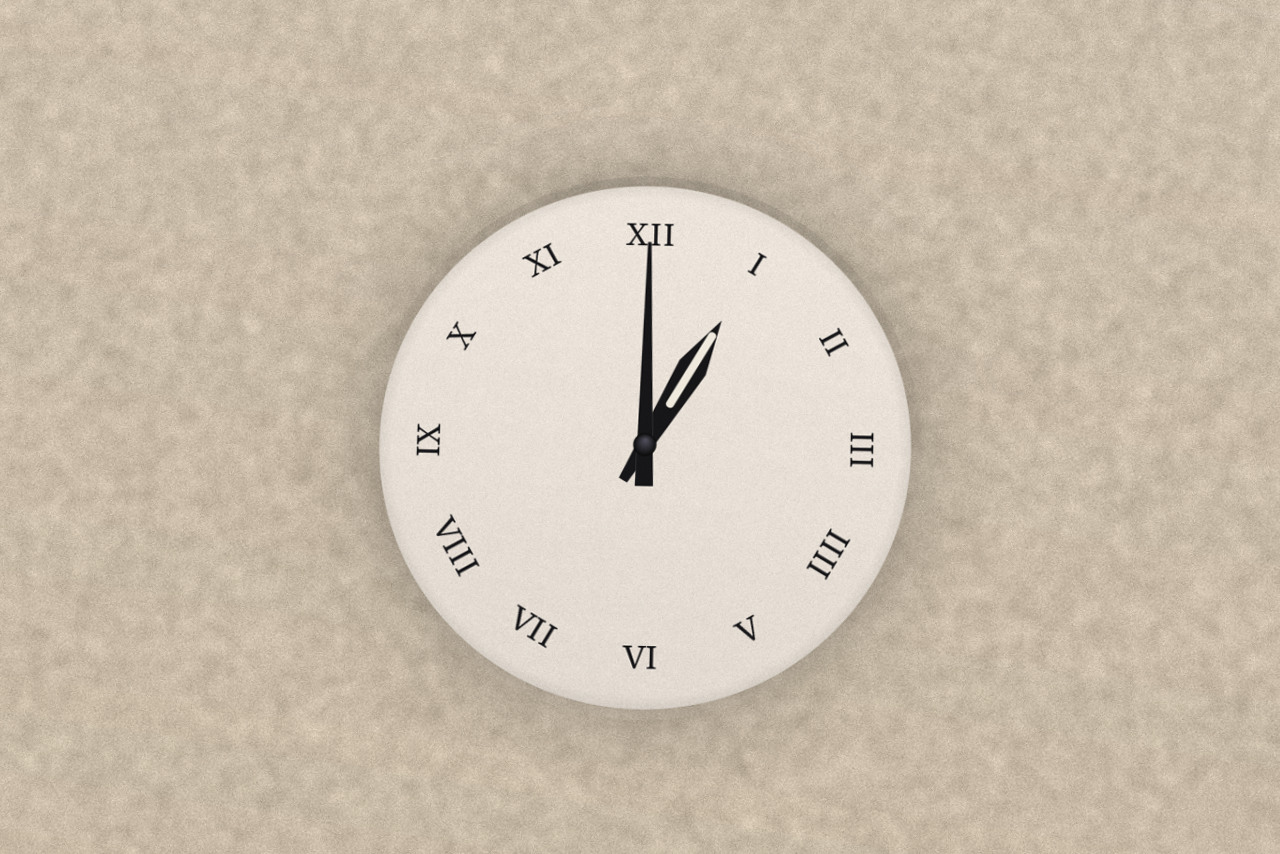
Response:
1.00
